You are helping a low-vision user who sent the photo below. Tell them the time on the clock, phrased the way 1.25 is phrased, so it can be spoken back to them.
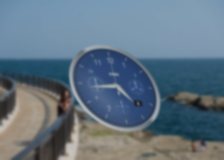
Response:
4.44
